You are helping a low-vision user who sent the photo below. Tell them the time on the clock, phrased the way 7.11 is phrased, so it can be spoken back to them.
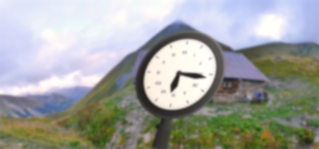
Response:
6.16
